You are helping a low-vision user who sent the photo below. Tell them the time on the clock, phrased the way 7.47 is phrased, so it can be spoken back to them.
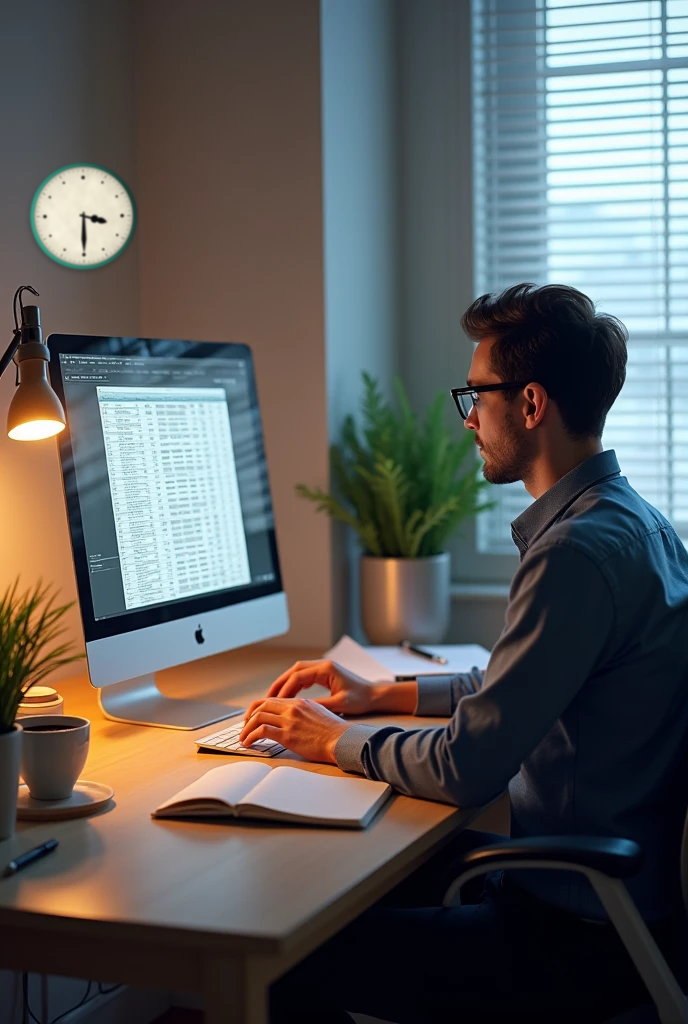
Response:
3.30
